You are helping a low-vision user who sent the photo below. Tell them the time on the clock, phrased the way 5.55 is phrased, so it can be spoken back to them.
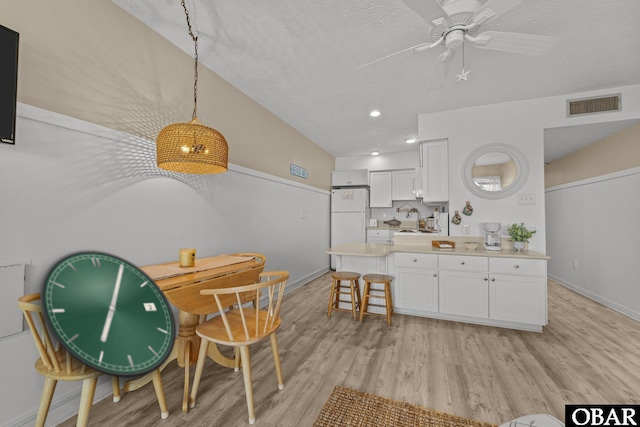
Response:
7.05
